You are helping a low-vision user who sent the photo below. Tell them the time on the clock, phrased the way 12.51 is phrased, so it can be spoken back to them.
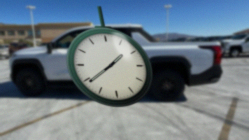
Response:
1.39
